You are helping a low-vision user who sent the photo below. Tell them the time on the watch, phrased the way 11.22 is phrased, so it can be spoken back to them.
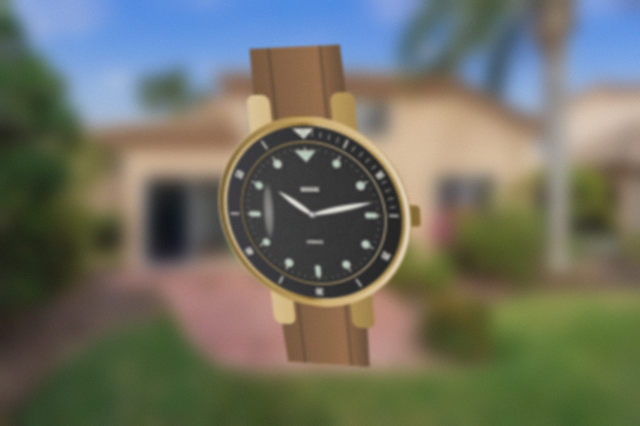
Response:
10.13
